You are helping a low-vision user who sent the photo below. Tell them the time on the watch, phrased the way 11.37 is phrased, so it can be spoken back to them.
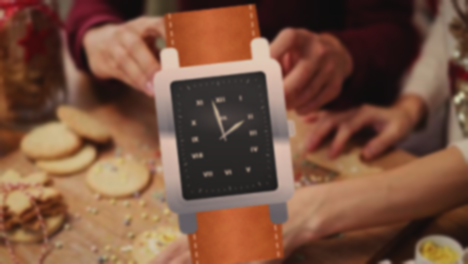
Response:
1.58
